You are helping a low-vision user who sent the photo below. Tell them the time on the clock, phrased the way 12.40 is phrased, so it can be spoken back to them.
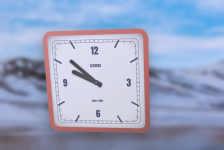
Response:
9.52
